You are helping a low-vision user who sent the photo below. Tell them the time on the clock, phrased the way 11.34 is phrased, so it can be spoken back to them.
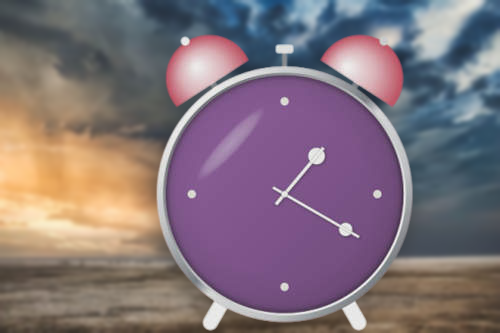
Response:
1.20
